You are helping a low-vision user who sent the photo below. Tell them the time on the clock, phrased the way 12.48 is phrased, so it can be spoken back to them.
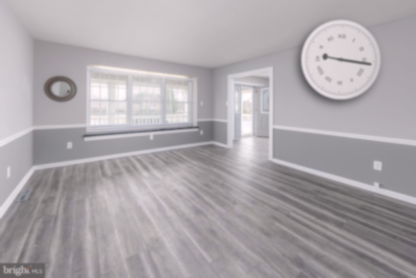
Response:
9.16
